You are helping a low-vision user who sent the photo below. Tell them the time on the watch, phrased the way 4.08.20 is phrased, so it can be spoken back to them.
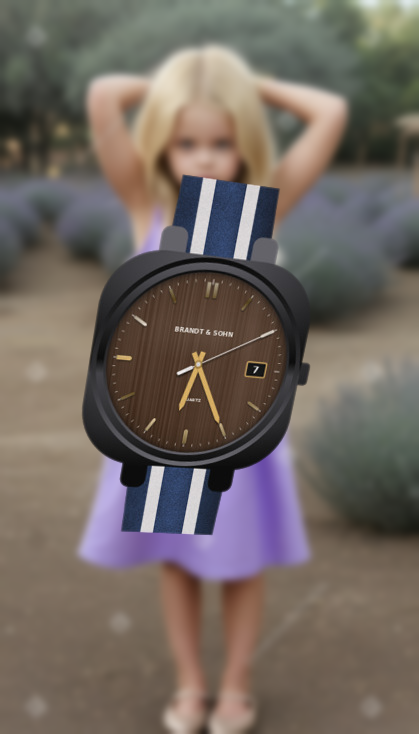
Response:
6.25.10
